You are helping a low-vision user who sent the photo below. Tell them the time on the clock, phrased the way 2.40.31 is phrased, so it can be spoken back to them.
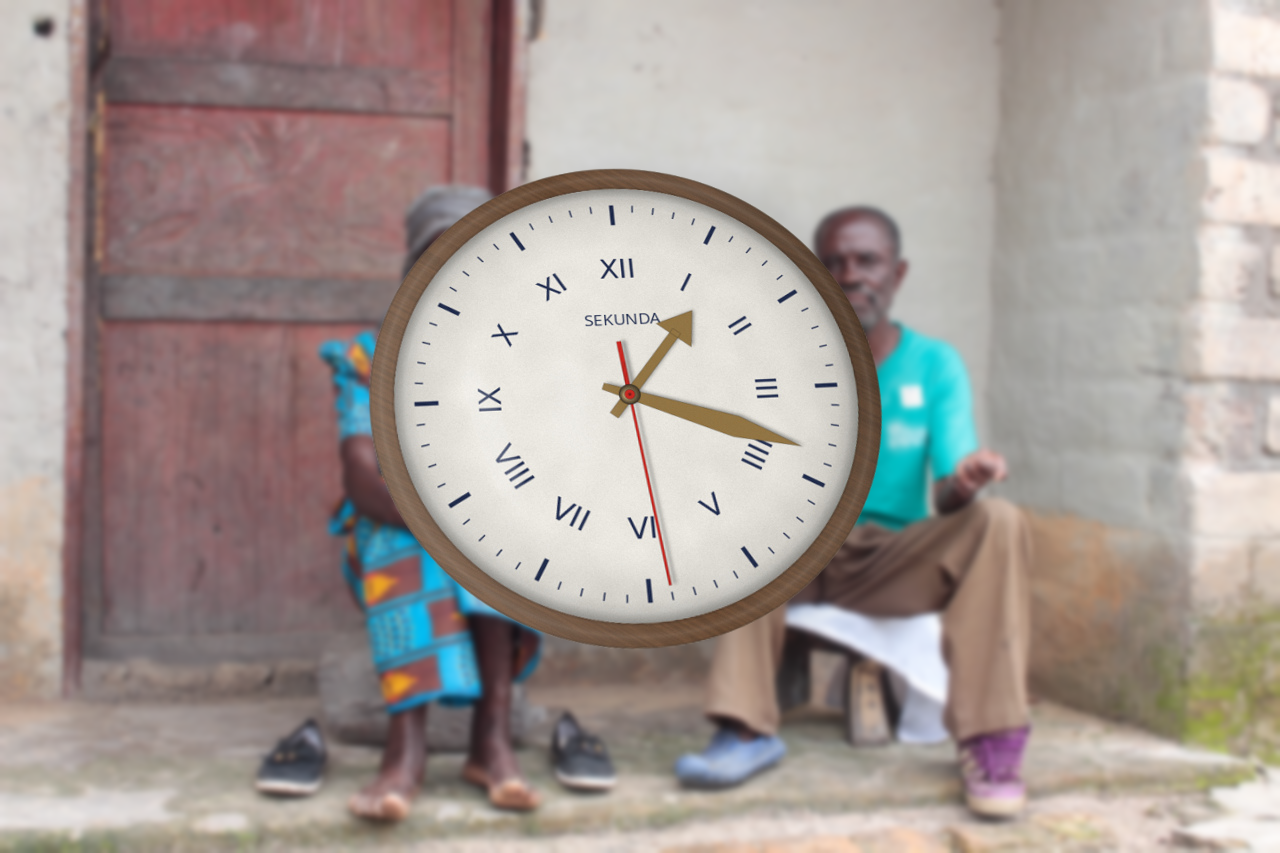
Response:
1.18.29
